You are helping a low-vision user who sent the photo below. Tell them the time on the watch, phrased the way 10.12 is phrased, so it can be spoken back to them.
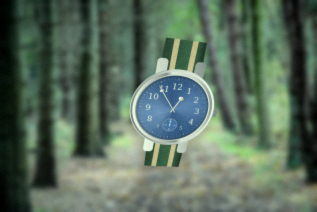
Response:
12.54
